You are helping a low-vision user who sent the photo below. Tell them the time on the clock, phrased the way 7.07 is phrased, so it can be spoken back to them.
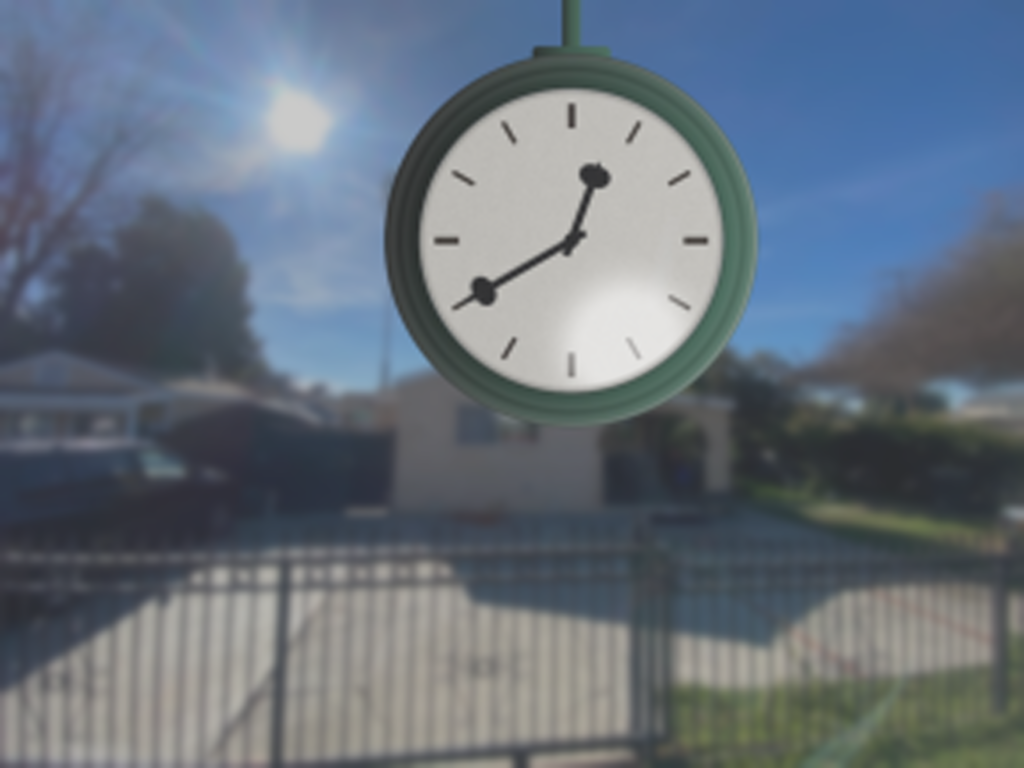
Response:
12.40
